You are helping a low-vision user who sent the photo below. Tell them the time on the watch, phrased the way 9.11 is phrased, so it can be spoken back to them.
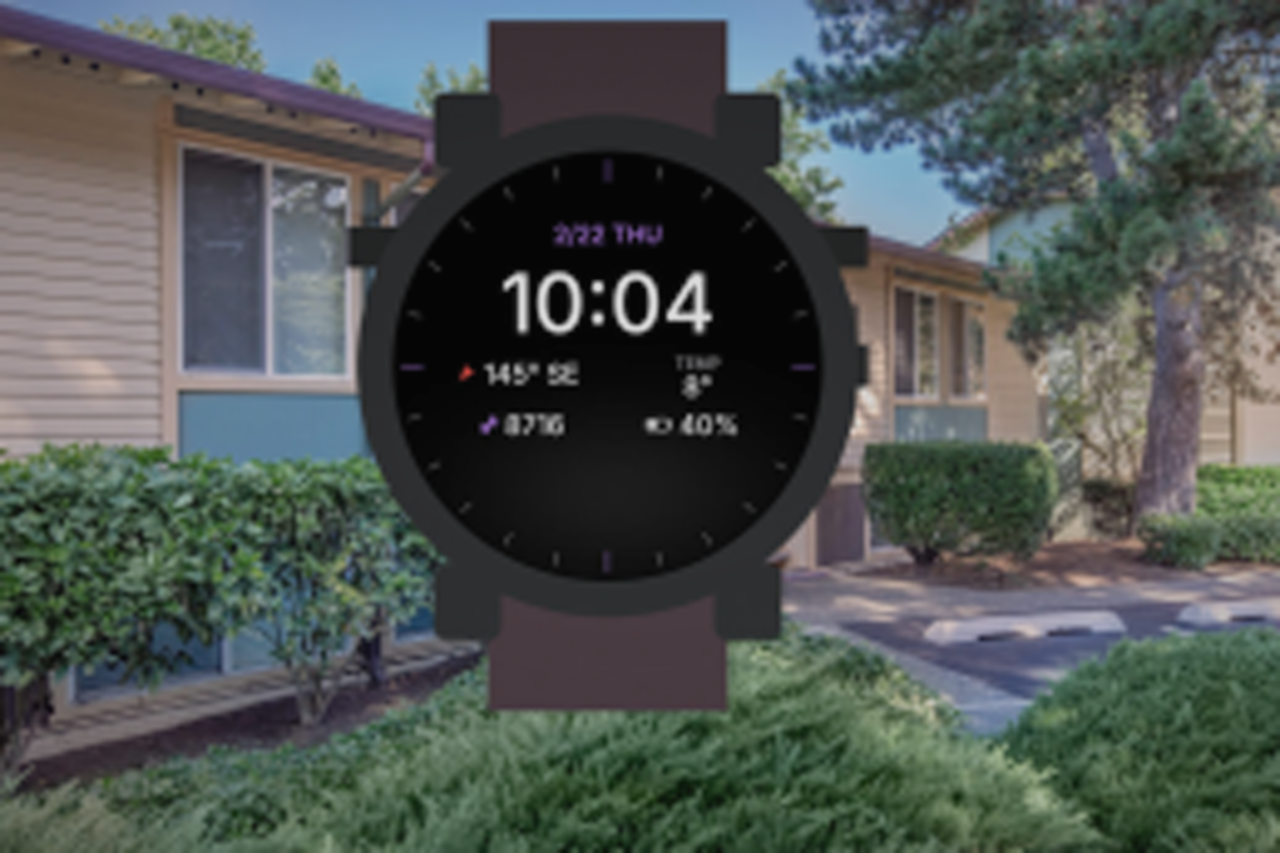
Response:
10.04
